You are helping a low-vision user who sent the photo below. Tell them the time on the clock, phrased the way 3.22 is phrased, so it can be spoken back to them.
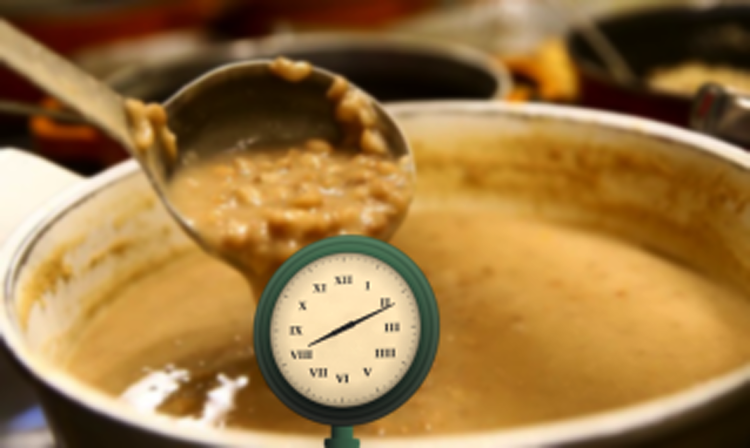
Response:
8.11
